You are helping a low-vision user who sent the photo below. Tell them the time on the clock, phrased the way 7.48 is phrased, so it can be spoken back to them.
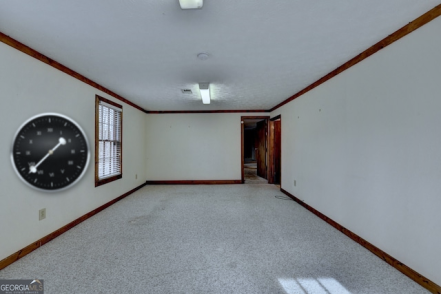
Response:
1.38
